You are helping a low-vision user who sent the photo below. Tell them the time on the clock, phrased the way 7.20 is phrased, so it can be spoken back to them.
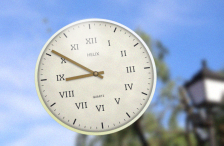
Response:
8.51
